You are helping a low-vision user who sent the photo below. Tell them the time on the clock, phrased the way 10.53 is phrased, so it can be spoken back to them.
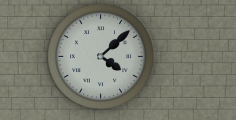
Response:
4.08
